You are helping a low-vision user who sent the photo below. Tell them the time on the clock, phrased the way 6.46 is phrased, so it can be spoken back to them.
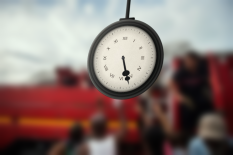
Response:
5.27
